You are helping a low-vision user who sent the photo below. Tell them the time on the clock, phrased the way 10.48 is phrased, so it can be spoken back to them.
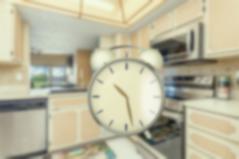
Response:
10.28
